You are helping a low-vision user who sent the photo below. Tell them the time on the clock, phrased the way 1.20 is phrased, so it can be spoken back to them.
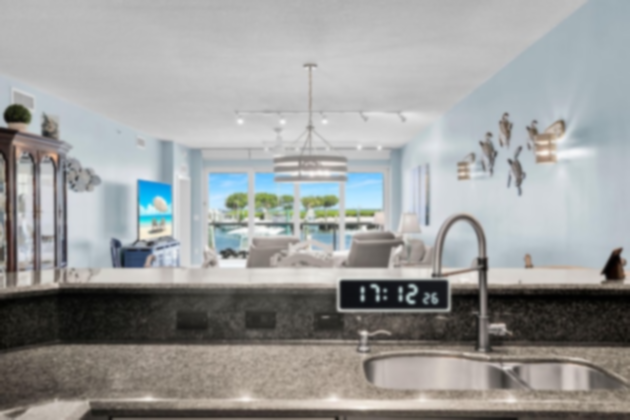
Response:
17.12
